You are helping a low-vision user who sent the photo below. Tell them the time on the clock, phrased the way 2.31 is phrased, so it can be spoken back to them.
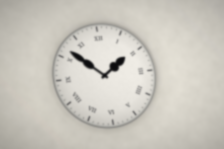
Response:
1.52
